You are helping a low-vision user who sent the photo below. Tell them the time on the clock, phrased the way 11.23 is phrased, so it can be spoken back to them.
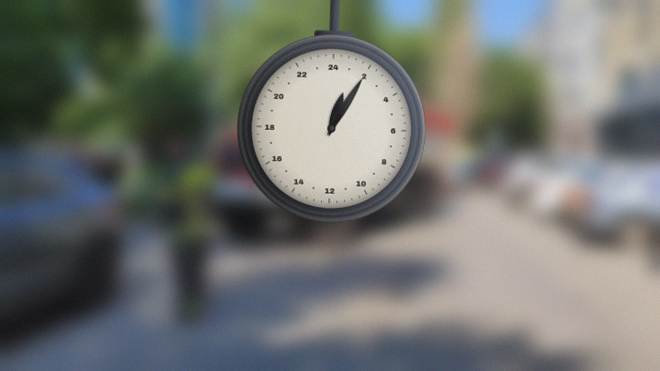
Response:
1.05
